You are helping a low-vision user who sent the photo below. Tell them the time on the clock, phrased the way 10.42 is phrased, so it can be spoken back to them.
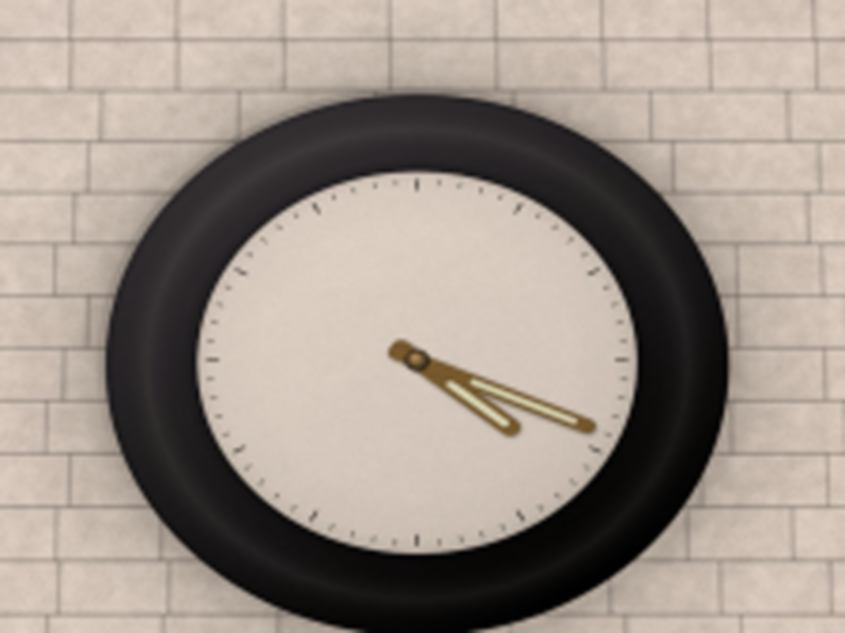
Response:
4.19
